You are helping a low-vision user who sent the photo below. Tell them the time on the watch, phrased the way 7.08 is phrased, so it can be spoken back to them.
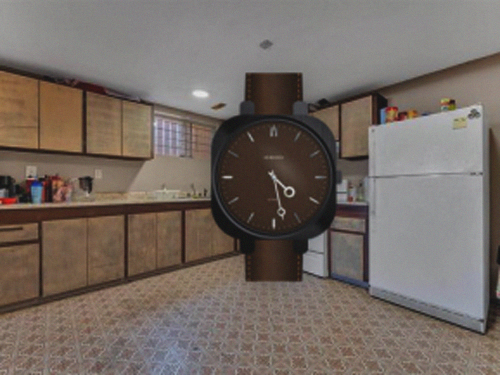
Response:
4.28
